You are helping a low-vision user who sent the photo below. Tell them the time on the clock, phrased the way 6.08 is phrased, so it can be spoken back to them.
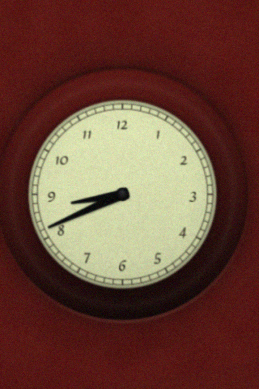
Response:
8.41
